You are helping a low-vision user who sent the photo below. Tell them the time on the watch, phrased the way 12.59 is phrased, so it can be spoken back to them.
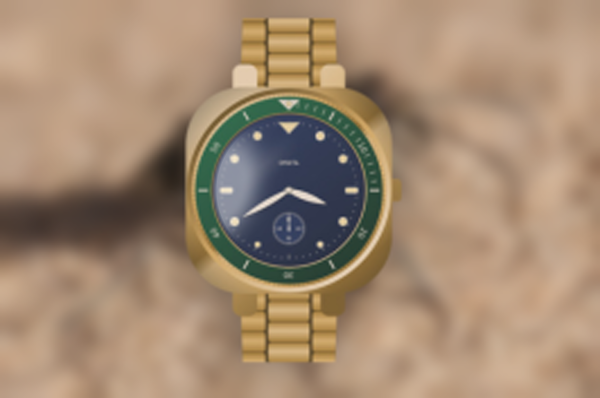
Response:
3.40
